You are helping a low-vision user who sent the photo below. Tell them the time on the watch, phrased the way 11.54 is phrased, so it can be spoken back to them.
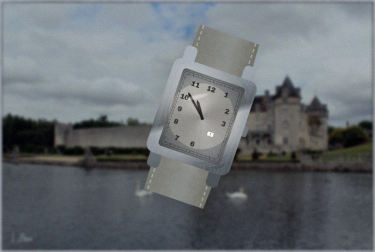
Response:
10.52
